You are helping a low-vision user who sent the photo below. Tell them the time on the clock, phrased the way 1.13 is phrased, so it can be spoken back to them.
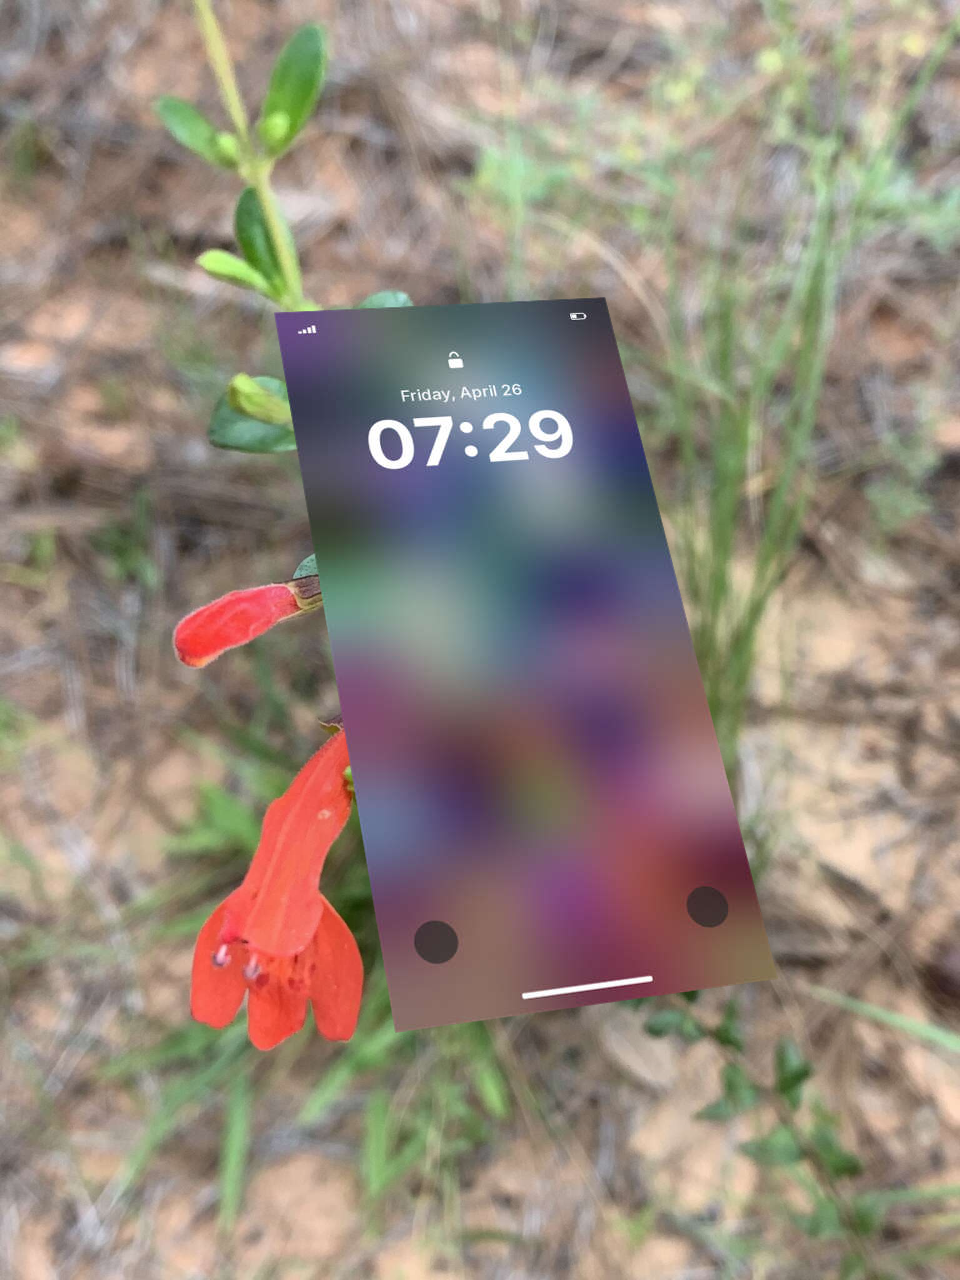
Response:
7.29
